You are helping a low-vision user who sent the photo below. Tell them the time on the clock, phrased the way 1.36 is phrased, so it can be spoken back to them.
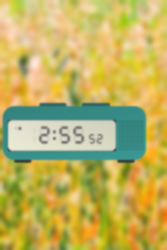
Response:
2.55
